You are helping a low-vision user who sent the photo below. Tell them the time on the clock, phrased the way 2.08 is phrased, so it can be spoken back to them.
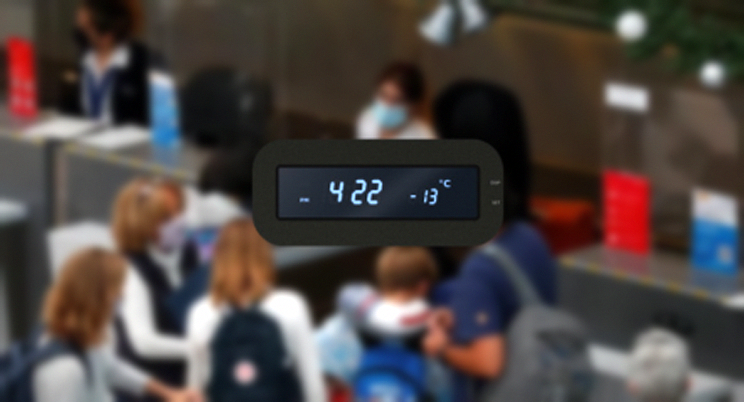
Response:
4.22
